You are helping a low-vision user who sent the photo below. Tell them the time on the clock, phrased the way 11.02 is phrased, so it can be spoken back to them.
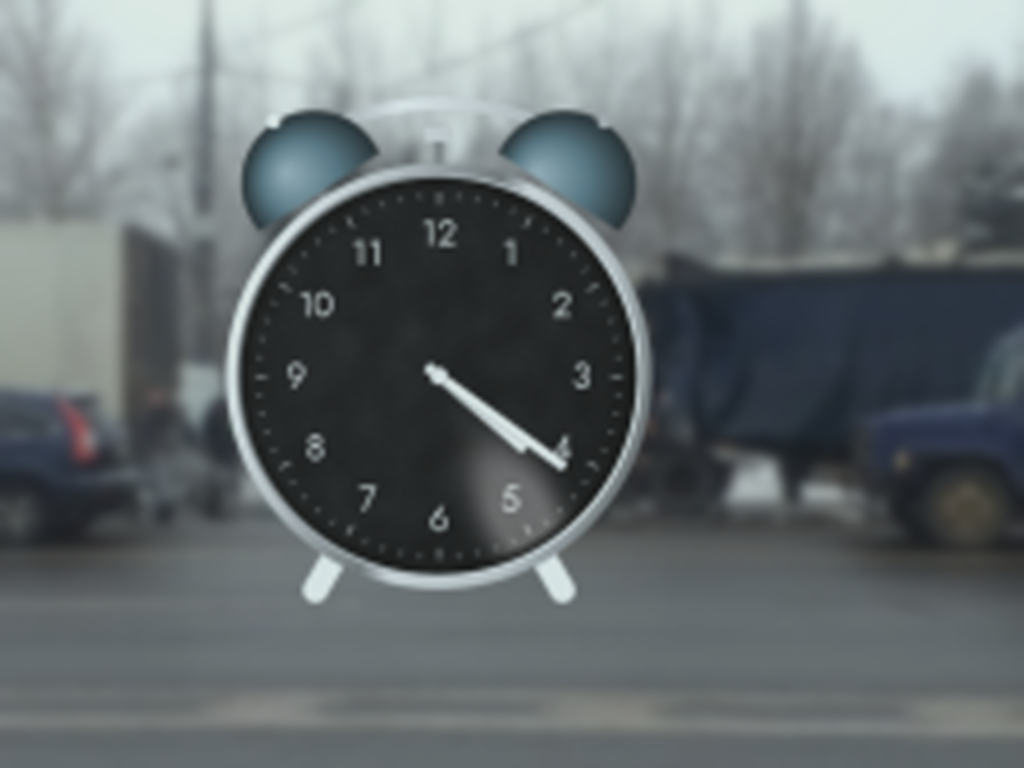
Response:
4.21
